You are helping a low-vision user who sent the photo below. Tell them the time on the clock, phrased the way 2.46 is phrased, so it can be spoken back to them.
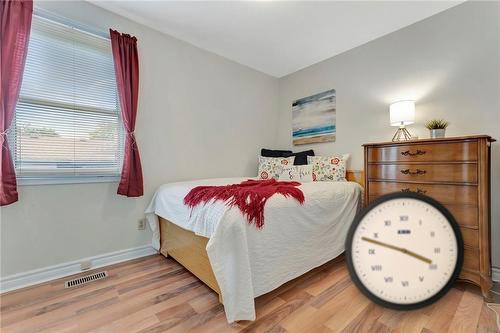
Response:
3.48
